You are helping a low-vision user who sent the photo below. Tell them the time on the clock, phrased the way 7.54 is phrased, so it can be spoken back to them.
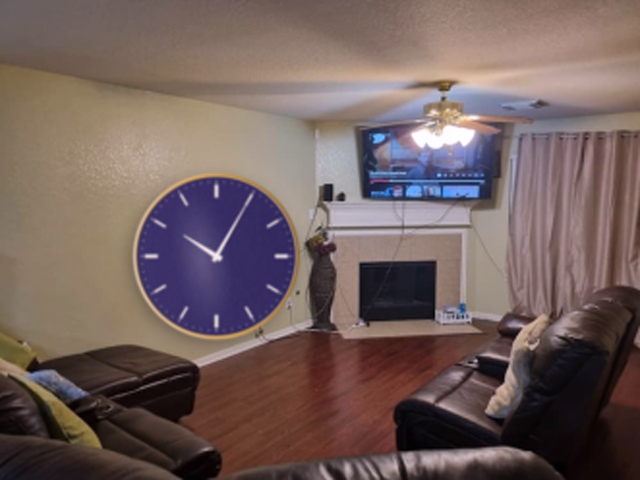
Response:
10.05
